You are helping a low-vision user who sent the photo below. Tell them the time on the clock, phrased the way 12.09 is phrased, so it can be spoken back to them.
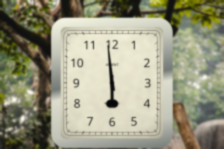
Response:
5.59
